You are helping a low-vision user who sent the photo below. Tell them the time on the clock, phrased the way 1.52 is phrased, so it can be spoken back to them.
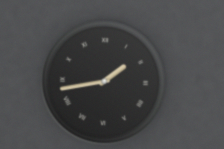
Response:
1.43
